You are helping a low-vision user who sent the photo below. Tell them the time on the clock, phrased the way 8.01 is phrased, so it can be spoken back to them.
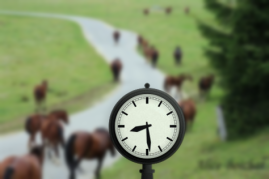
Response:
8.29
